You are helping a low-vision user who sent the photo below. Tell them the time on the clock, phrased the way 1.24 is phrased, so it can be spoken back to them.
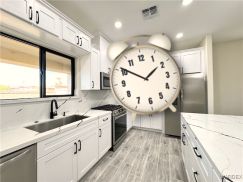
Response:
1.51
